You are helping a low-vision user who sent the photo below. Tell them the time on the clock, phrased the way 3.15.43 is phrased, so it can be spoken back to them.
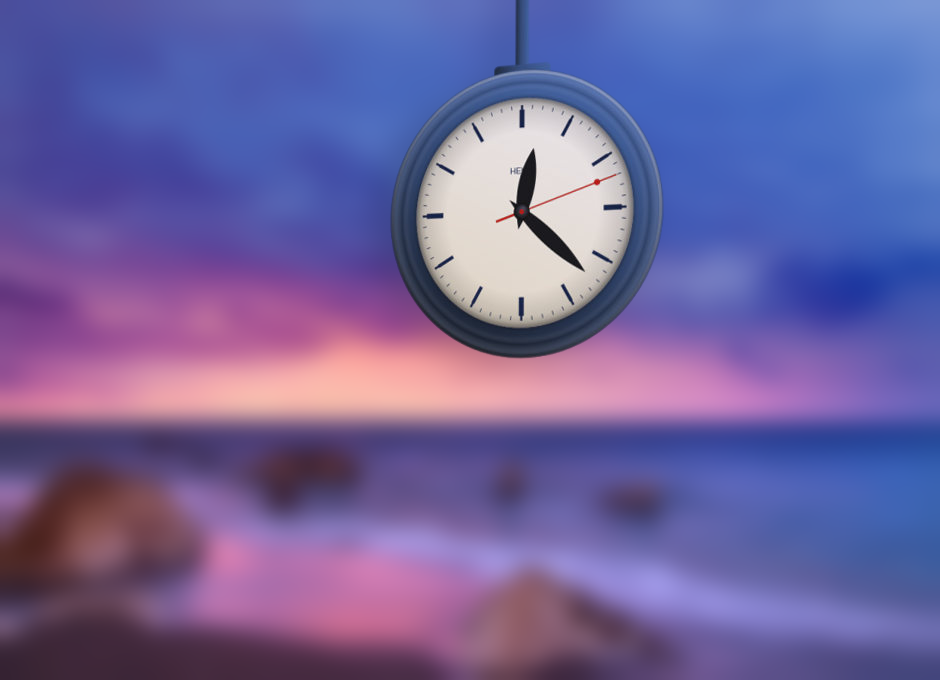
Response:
12.22.12
